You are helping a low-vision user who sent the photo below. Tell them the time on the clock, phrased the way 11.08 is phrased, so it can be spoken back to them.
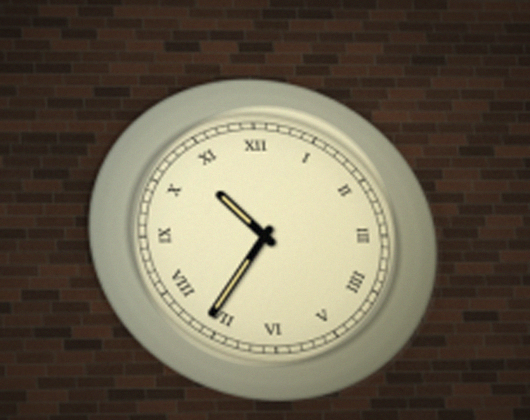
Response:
10.36
